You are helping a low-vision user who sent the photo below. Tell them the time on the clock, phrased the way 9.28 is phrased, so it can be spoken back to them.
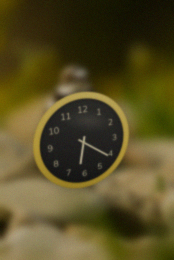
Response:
6.21
